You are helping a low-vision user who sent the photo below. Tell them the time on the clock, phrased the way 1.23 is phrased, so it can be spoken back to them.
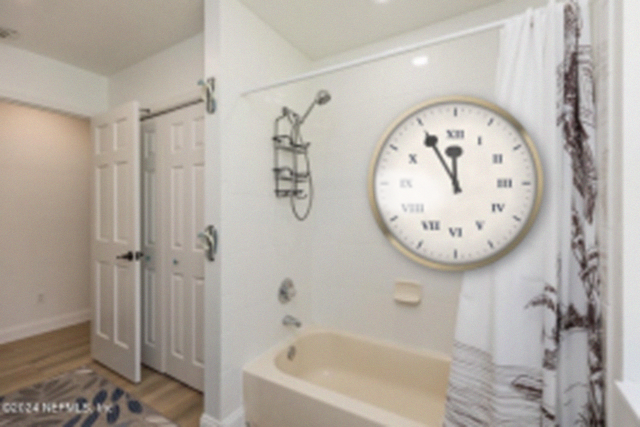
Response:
11.55
